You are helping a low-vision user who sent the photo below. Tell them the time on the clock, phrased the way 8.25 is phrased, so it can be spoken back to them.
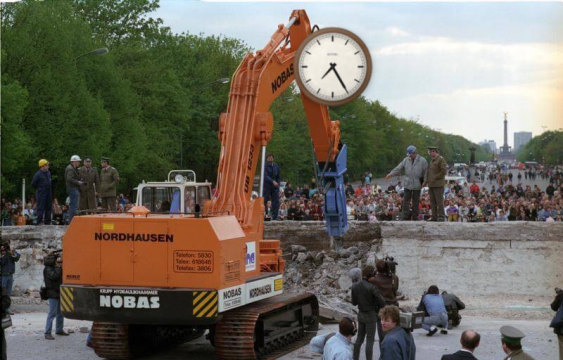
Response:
7.25
